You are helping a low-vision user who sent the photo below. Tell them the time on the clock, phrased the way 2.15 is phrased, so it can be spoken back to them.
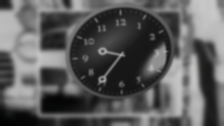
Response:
9.36
